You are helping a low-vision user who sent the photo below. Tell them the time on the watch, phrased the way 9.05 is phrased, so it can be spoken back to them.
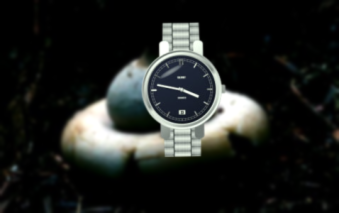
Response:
3.47
